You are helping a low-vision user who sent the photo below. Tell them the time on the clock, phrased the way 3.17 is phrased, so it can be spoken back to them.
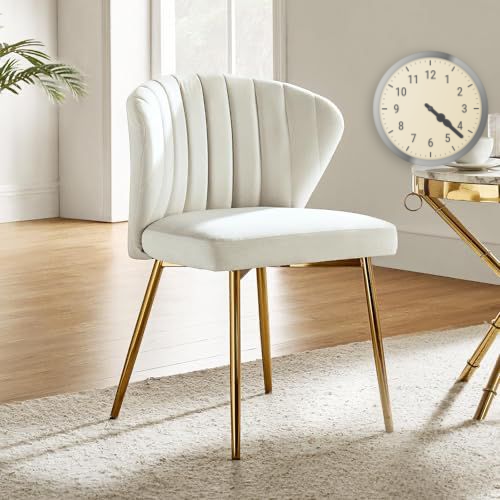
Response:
4.22
